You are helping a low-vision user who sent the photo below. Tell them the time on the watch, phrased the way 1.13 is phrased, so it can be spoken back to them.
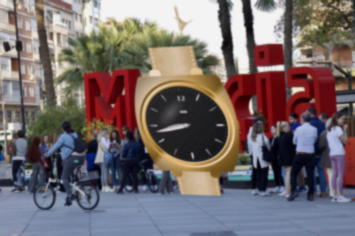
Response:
8.43
